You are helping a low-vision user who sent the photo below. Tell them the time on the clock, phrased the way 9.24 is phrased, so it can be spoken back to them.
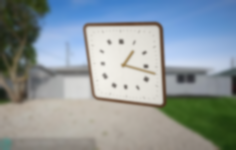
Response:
1.17
